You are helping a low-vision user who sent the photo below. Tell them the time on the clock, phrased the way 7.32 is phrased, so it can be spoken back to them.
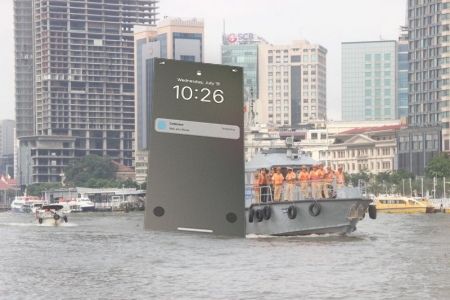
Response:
10.26
